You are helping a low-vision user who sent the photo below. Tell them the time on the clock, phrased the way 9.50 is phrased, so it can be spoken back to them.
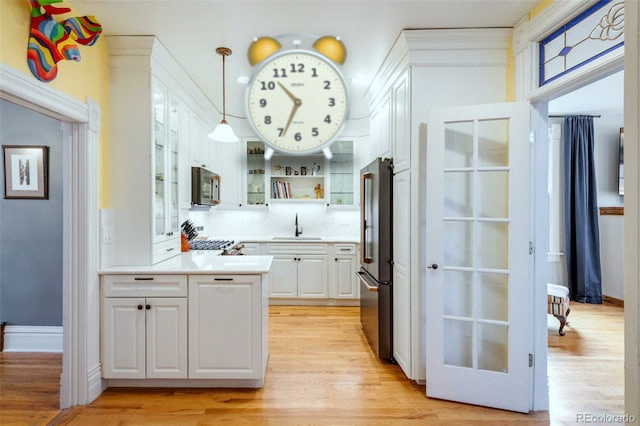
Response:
10.34
